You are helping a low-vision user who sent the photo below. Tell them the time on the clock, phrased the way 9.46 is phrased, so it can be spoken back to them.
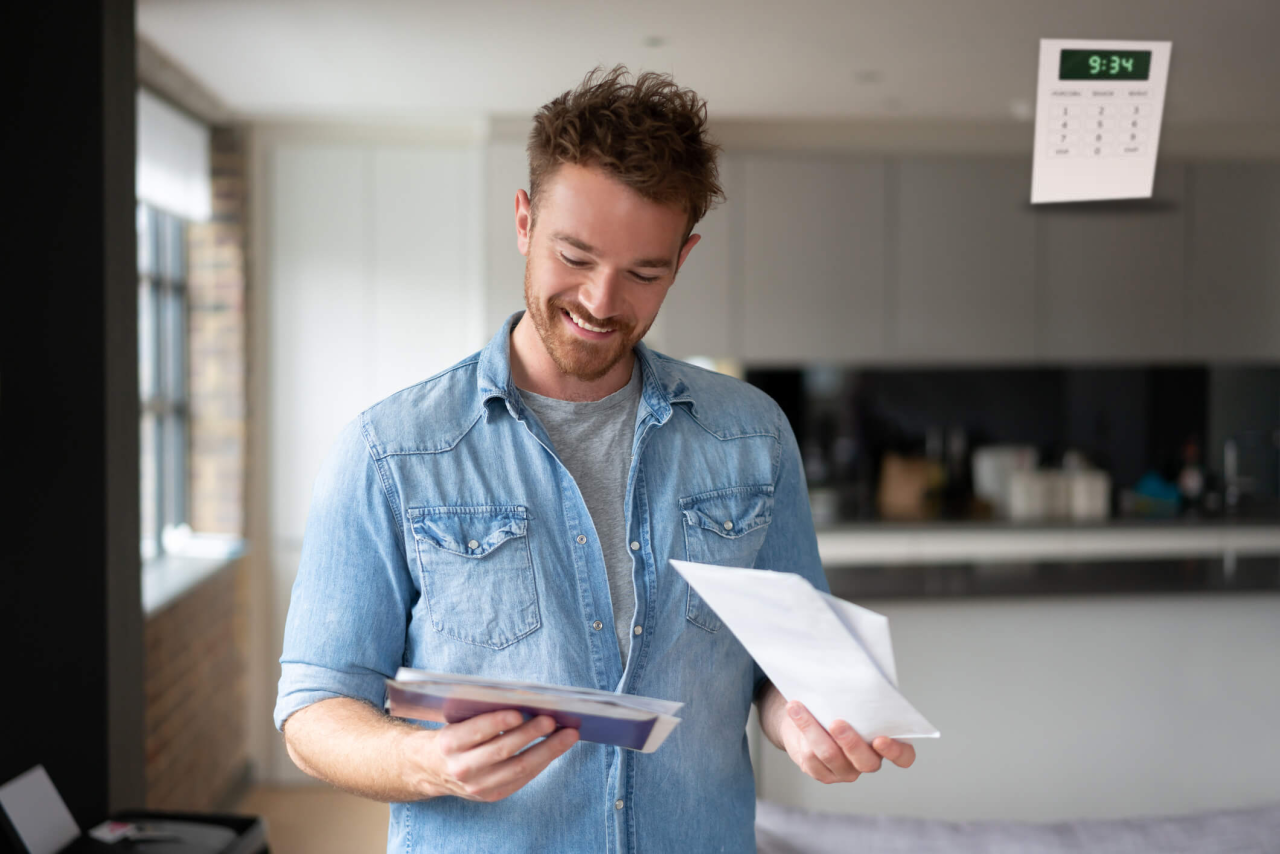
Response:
9.34
